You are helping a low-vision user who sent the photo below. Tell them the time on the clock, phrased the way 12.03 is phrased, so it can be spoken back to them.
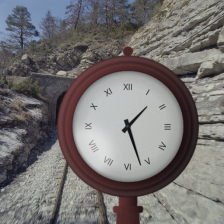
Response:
1.27
